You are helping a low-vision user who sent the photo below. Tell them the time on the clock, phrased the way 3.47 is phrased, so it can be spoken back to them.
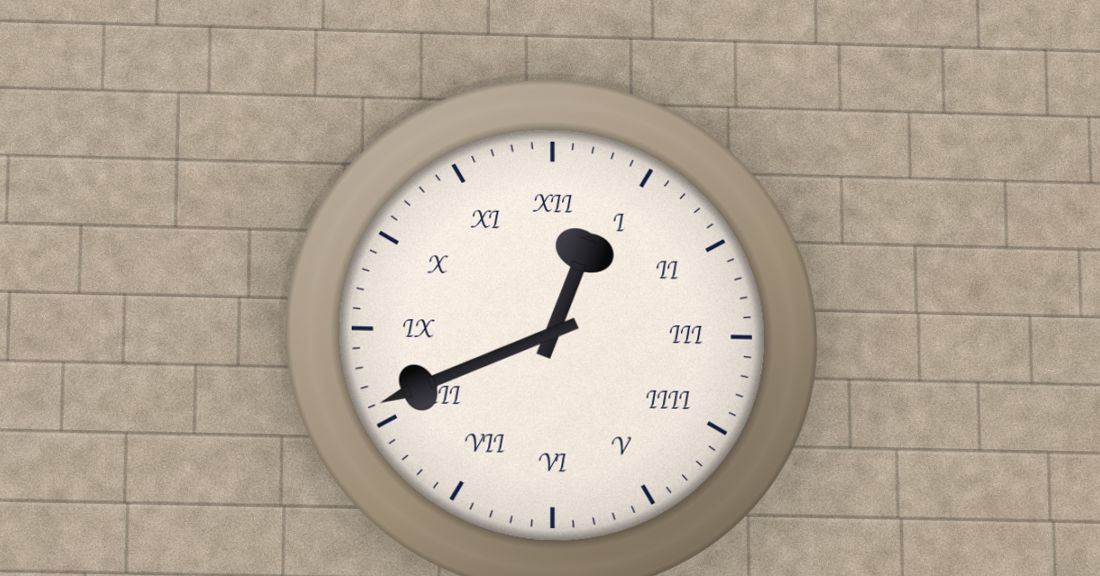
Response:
12.41
